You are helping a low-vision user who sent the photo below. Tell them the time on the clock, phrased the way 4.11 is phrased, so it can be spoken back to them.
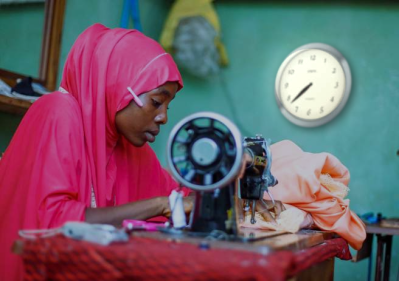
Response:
7.38
